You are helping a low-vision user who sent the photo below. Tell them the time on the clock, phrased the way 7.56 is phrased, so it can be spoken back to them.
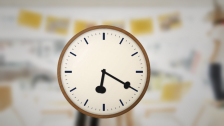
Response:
6.20
